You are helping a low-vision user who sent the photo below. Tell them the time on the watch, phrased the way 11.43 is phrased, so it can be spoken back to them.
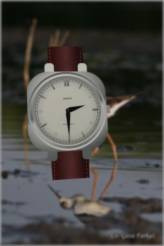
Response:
2.30
